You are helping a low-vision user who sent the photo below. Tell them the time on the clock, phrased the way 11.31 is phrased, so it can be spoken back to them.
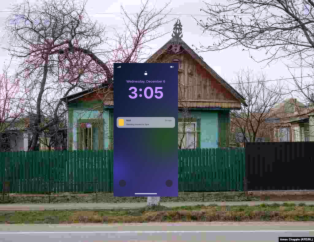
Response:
3.05
